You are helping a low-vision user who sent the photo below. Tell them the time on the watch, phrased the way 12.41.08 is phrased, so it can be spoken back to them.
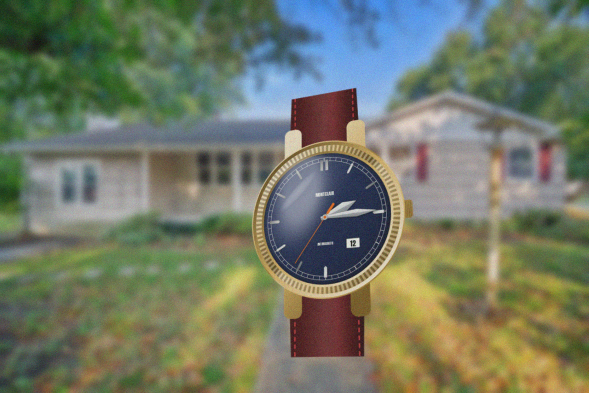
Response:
2.14.36
